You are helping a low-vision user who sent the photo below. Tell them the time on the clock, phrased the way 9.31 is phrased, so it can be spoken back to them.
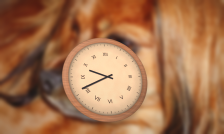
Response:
9.41
